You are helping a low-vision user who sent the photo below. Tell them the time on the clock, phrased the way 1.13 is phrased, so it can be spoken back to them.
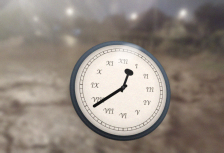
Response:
12.39
